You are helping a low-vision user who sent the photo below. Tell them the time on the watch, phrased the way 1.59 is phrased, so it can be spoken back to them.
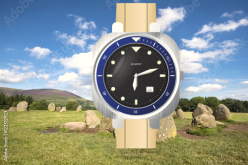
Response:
6.12
